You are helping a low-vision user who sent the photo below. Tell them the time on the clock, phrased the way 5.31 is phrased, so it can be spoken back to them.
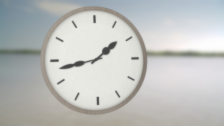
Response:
1.43
